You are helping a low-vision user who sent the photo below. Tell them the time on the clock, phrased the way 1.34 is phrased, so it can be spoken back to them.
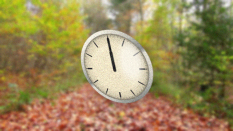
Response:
12.00
